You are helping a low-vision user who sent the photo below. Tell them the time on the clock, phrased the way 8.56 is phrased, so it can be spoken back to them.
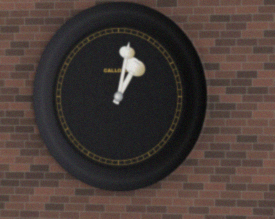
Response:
1.02
